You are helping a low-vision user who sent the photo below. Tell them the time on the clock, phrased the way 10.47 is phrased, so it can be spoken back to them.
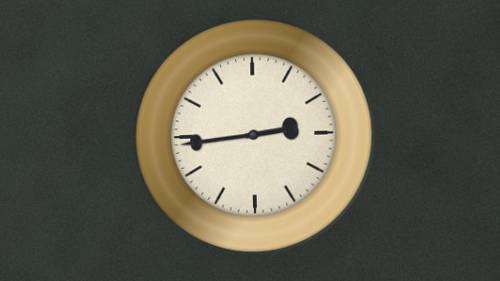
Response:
2.44
